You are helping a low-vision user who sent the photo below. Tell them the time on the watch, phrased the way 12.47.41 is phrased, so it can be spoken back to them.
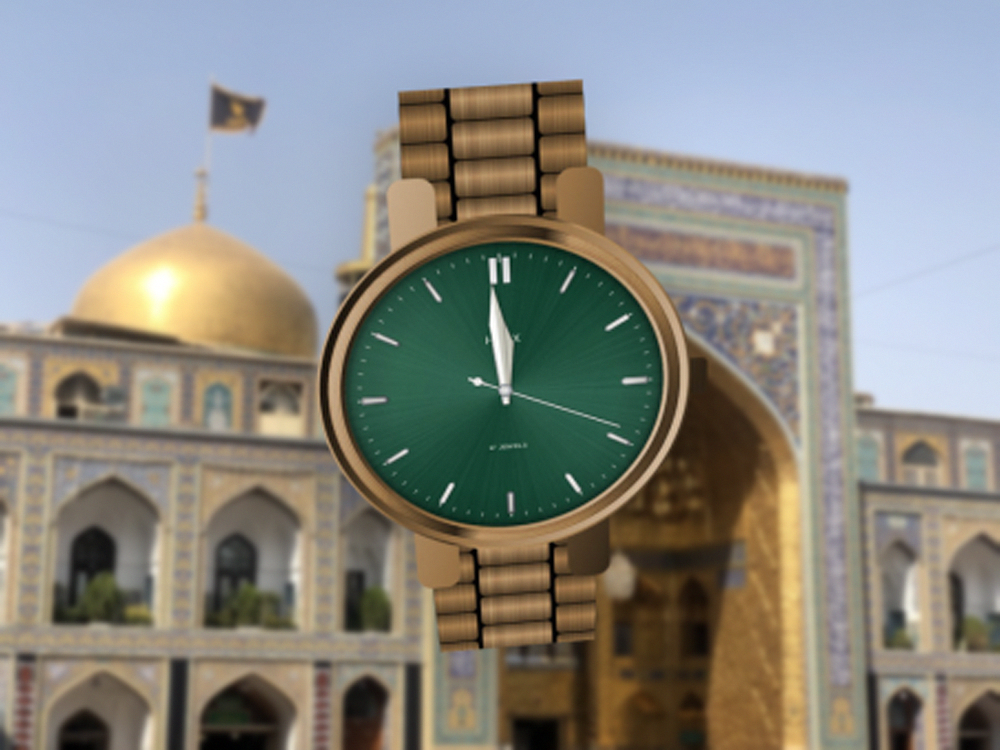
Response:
11.59.19
